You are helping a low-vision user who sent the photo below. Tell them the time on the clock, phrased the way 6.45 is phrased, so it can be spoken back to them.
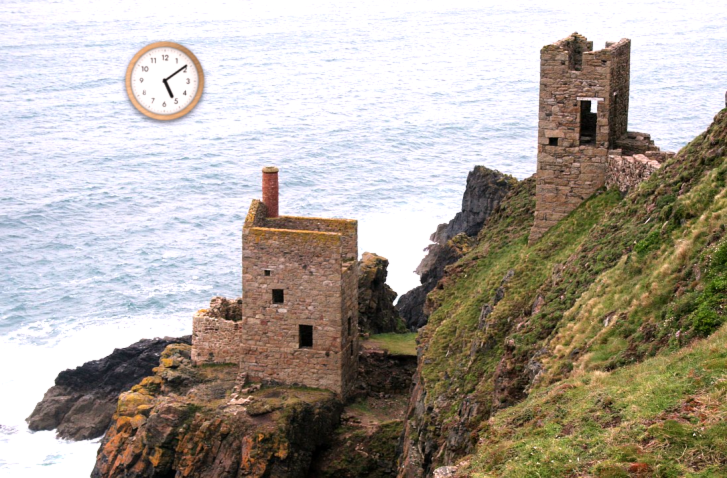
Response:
5.09
